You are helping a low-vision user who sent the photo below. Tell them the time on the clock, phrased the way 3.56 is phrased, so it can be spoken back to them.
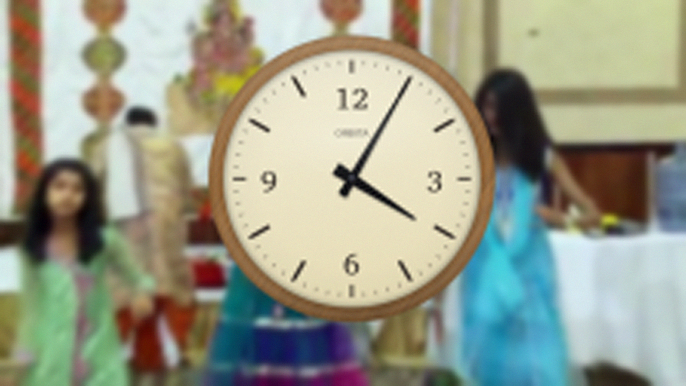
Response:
4.05
